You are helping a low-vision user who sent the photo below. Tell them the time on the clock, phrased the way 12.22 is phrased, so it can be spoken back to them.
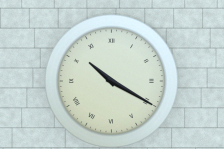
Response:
10.20
